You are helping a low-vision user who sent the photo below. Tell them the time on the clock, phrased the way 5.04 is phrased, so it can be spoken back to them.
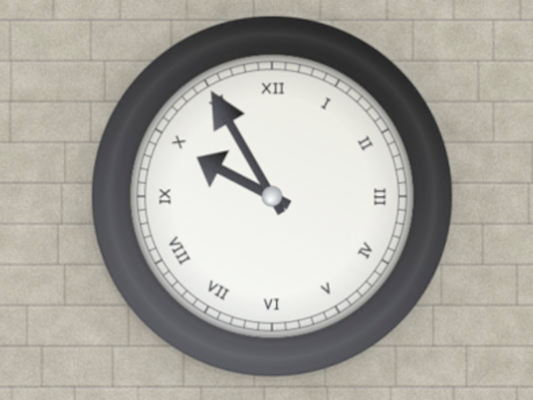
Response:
9.55
